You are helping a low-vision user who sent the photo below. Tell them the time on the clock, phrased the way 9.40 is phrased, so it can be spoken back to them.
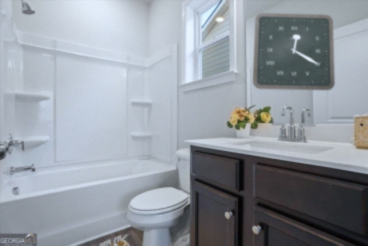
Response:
12.20
